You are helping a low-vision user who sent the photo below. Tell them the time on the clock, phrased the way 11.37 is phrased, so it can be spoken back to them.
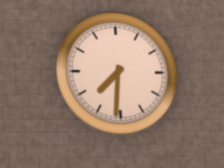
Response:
7.31
